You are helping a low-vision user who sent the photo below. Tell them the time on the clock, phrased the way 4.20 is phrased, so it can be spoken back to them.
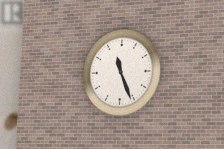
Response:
11.26
